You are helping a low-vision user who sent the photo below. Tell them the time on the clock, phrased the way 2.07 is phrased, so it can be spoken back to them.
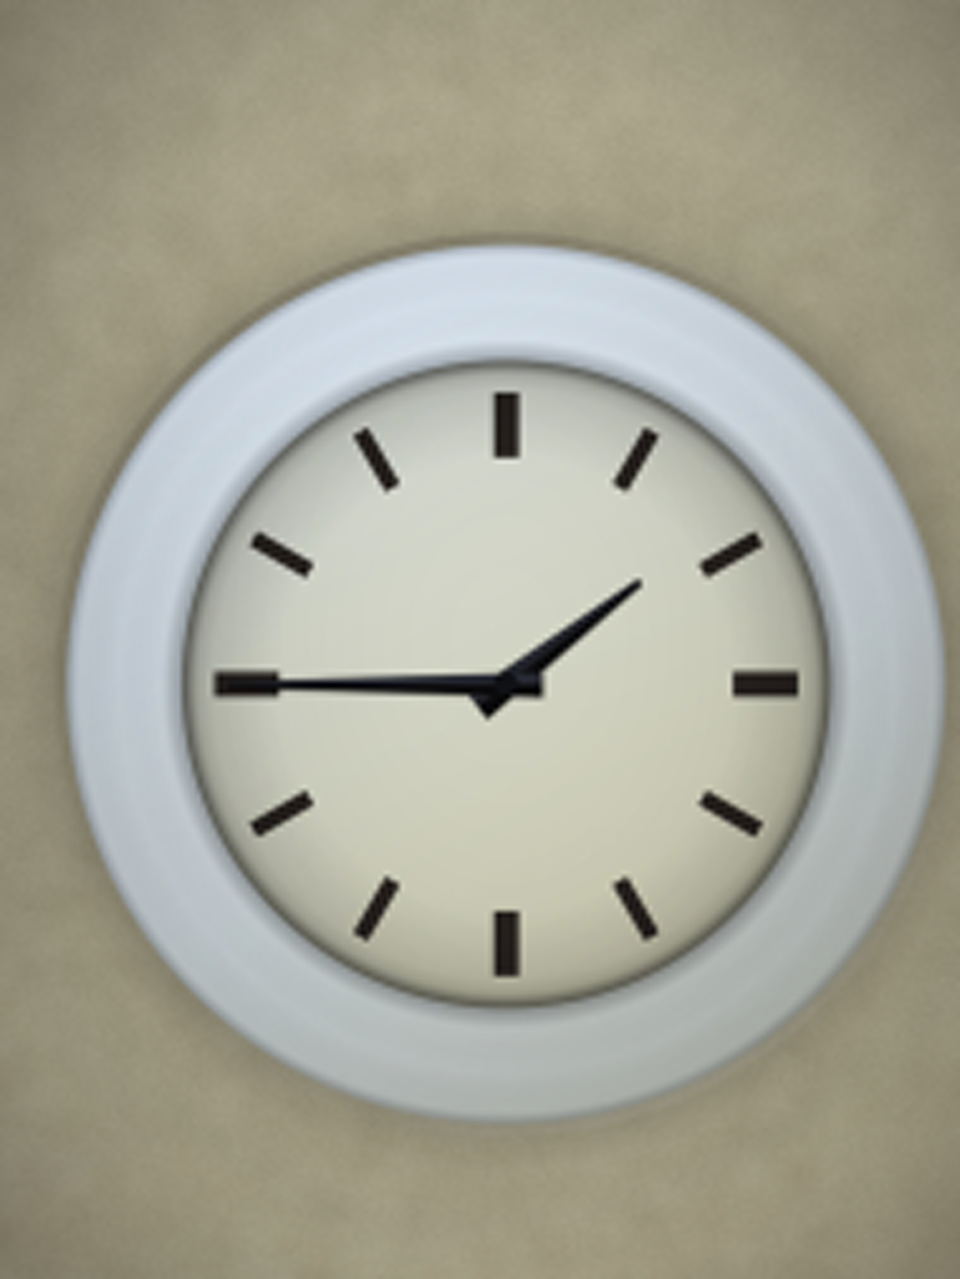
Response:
1.45
